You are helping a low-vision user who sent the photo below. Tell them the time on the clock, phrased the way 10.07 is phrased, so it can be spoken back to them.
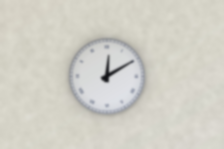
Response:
12.10
